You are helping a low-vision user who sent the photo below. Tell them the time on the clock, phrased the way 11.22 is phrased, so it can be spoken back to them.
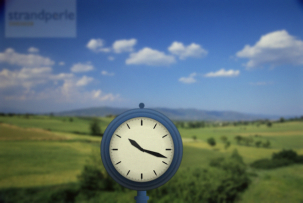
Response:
10.18
